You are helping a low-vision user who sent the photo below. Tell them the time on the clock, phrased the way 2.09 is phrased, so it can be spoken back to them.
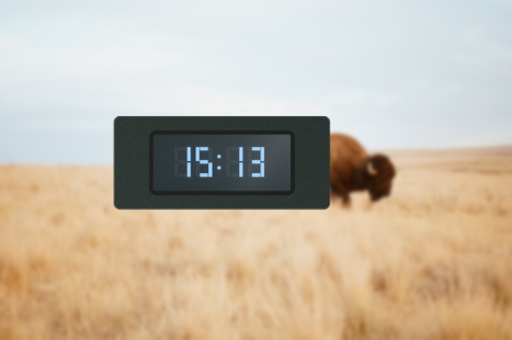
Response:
15.13
